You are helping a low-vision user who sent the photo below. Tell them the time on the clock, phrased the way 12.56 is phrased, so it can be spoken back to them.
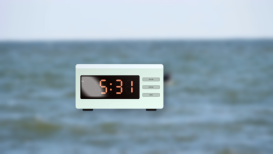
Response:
5.31
